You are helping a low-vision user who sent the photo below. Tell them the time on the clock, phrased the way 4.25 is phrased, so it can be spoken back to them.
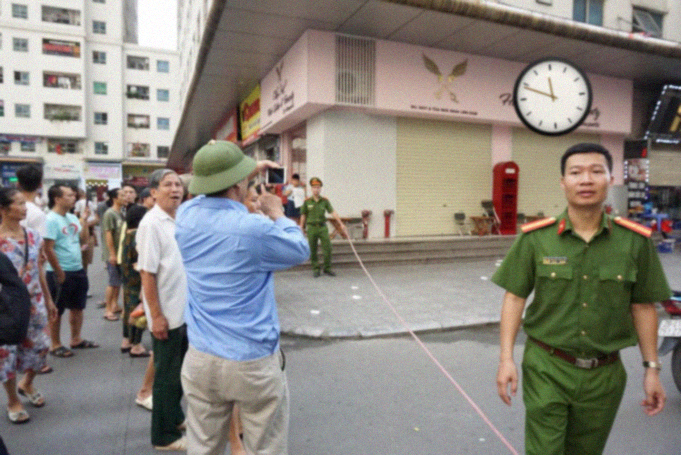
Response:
11.49
